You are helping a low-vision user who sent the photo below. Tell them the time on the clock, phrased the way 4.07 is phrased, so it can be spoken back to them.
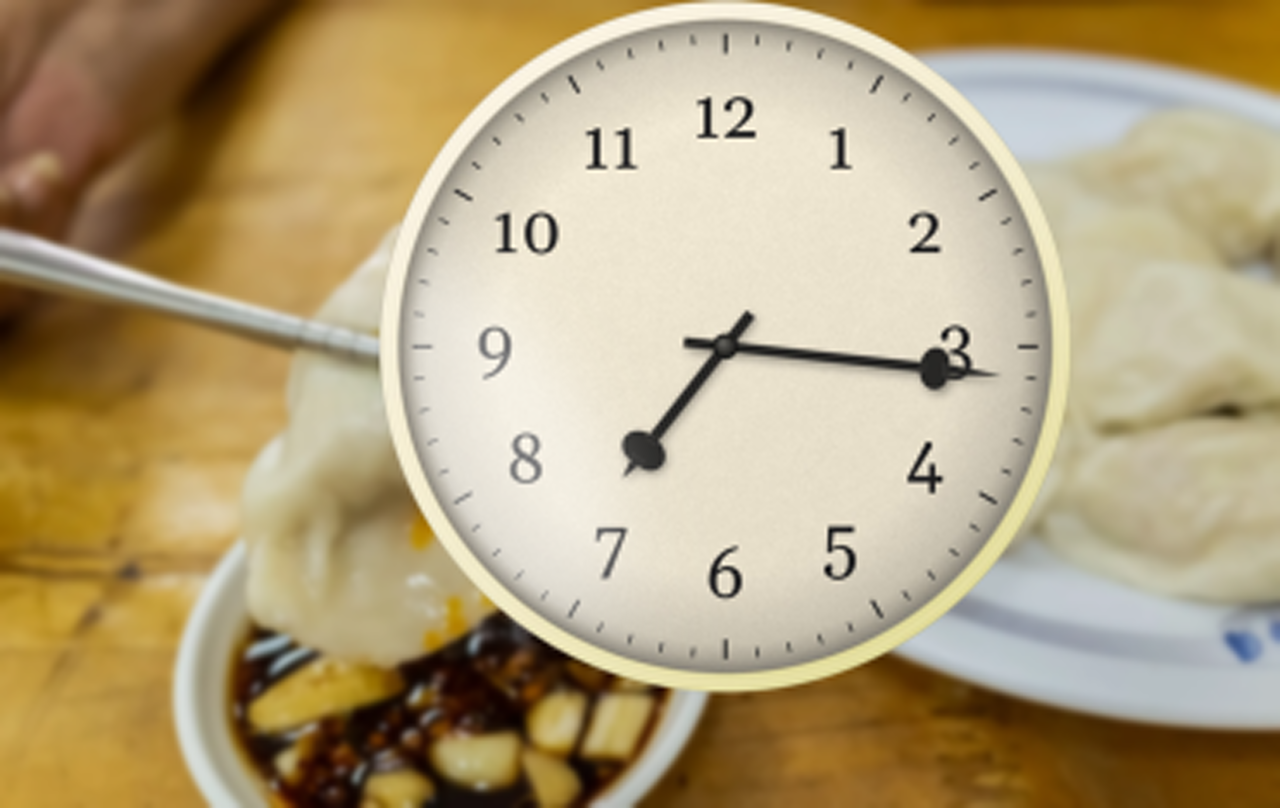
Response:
7.16
